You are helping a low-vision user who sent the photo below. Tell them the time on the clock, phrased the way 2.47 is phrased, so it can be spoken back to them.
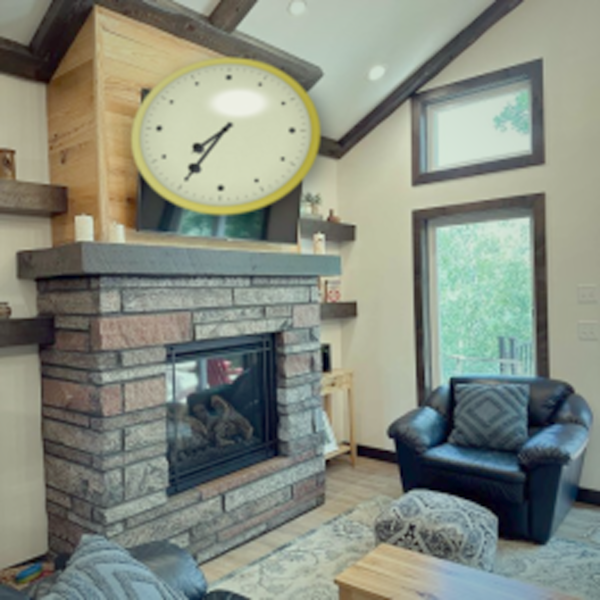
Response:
7.35
